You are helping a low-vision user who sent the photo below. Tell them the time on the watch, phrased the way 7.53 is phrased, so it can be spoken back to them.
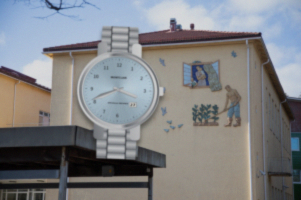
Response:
3.41
